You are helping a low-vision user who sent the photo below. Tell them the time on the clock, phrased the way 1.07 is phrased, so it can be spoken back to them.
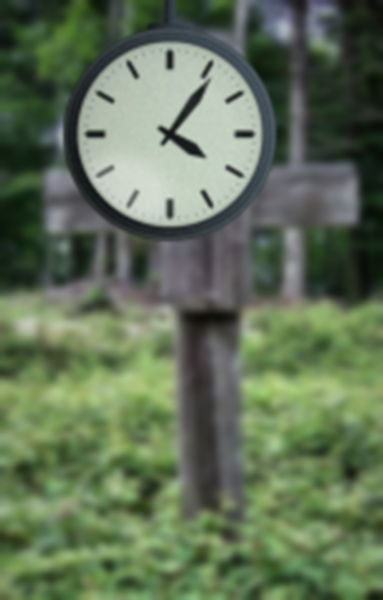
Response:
4.06
